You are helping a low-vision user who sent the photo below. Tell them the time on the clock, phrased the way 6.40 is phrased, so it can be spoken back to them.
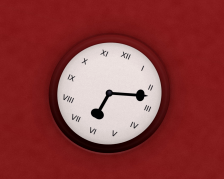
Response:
6.12
